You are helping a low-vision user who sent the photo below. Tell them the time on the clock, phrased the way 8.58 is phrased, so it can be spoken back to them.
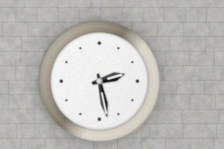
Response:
2.28
